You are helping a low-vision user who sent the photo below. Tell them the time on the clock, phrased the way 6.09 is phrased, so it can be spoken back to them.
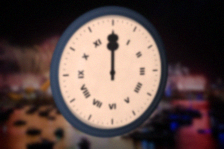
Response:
12.00
